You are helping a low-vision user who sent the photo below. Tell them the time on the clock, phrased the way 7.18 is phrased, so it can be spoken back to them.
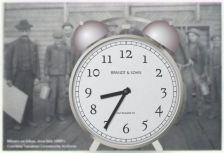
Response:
8.35
